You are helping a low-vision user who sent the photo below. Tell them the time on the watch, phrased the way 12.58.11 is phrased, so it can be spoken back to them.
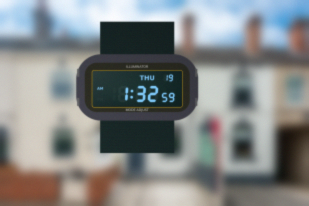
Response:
1.32.59
